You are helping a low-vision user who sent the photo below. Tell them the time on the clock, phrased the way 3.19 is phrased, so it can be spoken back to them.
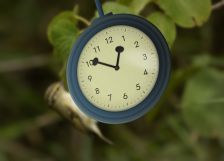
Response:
12.51
